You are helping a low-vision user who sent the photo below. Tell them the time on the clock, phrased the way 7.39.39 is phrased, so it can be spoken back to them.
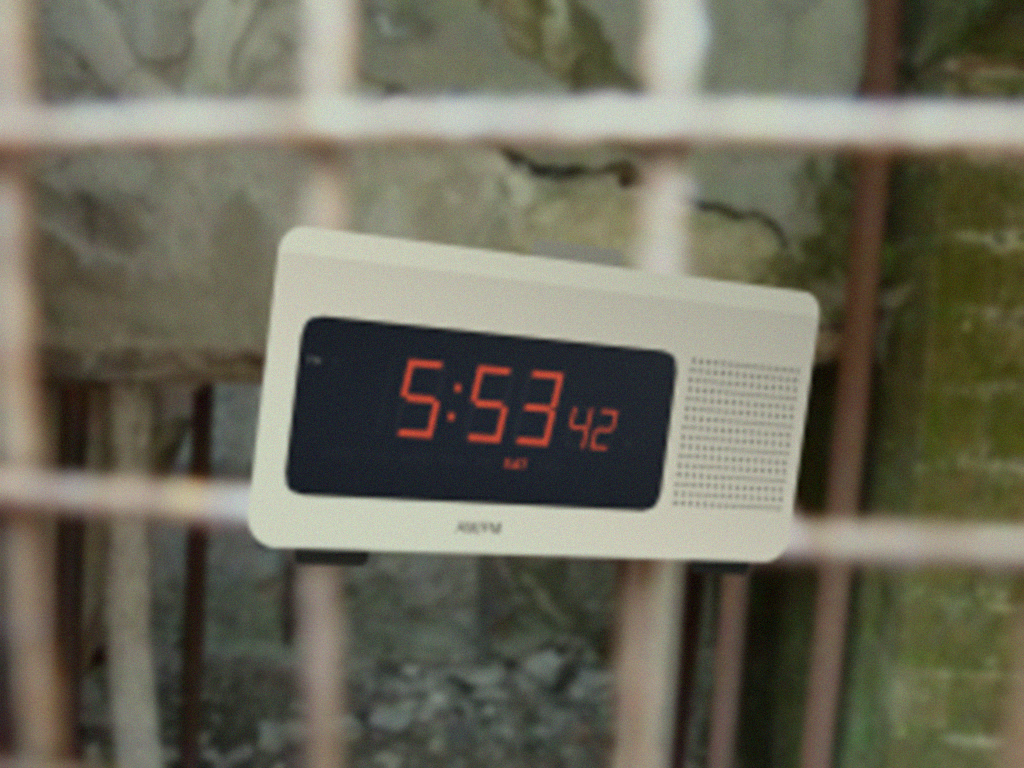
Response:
5.53.42
